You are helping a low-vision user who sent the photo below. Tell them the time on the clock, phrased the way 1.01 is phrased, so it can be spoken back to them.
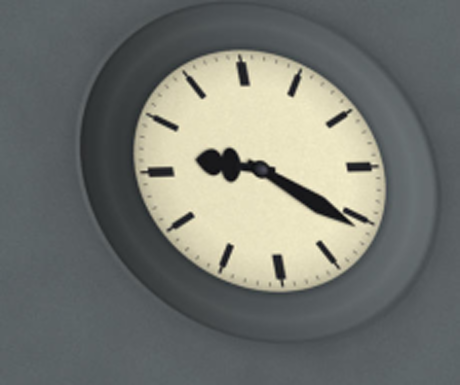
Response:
9.21
